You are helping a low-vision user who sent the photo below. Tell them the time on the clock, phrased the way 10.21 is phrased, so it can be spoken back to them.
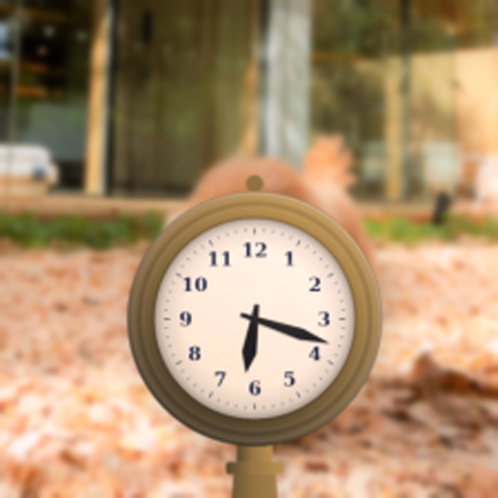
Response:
6.18
